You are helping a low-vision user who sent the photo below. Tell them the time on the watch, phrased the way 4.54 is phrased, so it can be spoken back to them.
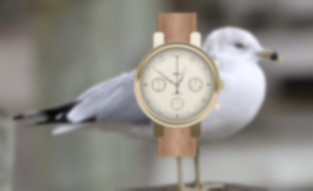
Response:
12.51
